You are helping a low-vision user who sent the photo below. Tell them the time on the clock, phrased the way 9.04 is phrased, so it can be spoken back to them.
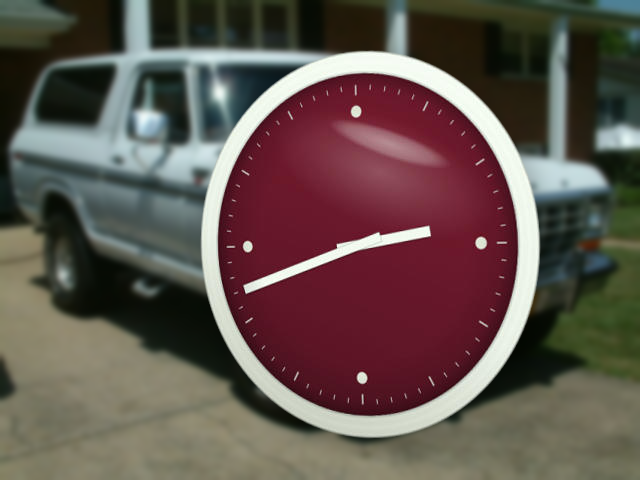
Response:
2.42
